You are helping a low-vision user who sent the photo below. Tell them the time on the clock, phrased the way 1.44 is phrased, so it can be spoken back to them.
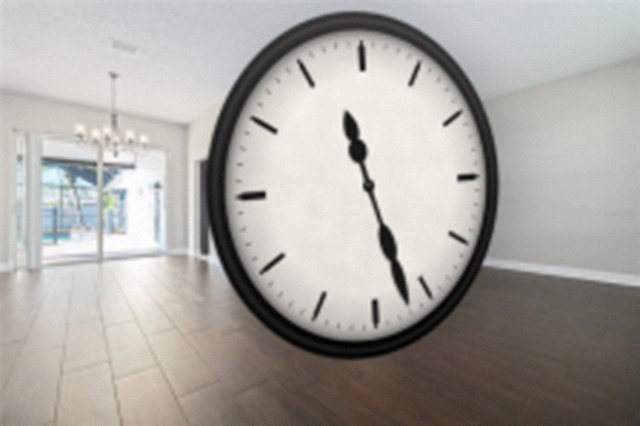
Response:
11.27
